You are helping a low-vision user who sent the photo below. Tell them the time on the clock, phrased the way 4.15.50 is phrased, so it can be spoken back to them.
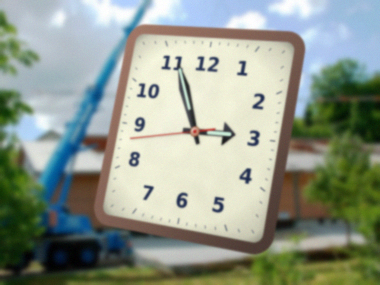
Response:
2.55.43
